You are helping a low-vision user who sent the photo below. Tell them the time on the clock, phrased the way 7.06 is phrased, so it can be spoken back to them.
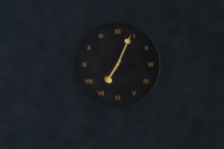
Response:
7.04
